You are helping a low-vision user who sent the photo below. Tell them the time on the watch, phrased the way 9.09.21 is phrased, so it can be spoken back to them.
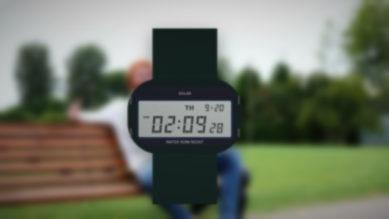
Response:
2.09.28
